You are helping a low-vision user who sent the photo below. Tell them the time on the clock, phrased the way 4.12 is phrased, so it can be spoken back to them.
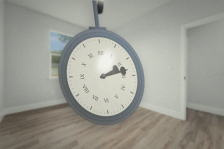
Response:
2.13
